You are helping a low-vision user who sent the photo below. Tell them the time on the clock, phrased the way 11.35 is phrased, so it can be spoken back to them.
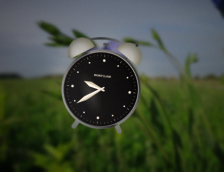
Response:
9.39
